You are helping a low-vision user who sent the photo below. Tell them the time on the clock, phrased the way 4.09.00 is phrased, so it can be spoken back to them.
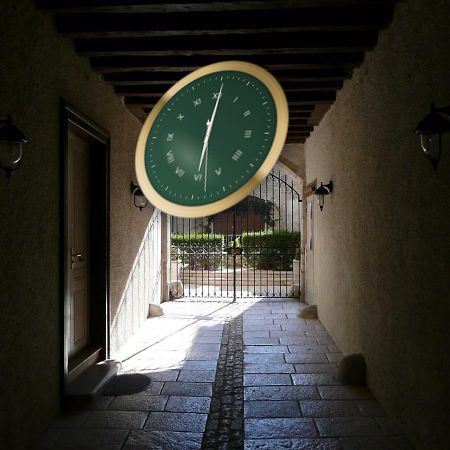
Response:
6.00.28
